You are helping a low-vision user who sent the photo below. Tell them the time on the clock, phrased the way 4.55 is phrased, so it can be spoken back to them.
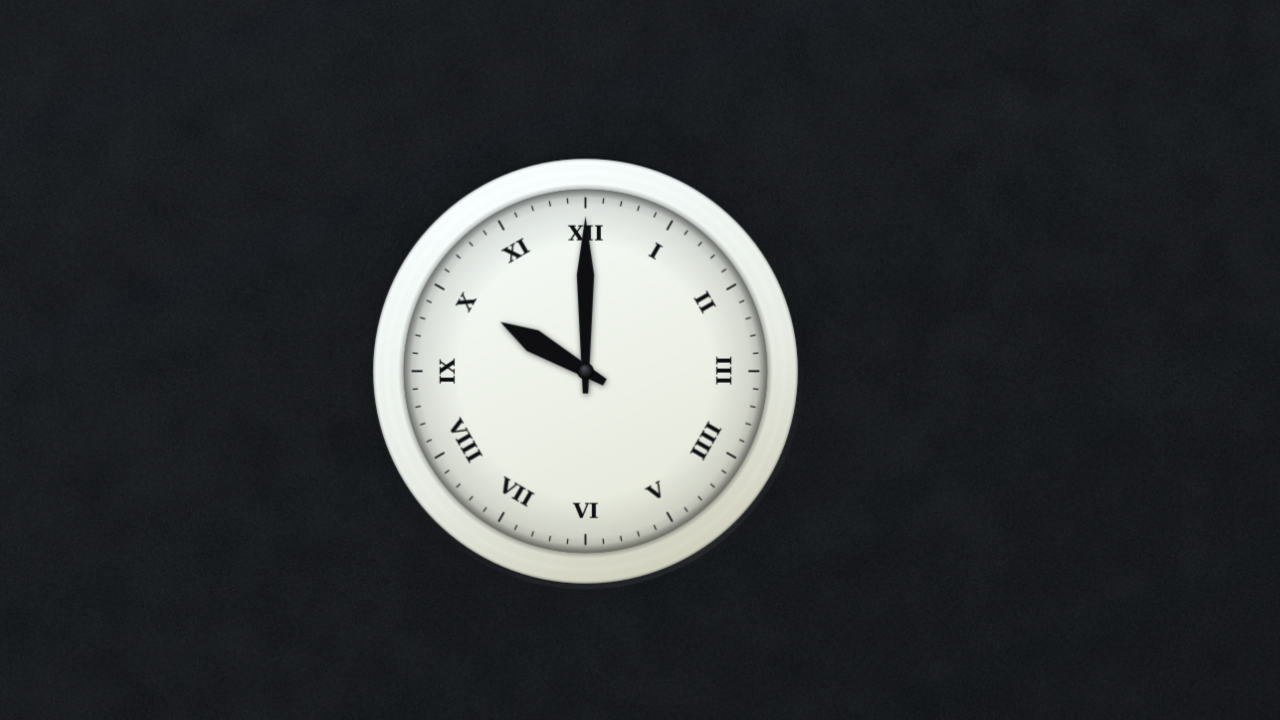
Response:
10.00
